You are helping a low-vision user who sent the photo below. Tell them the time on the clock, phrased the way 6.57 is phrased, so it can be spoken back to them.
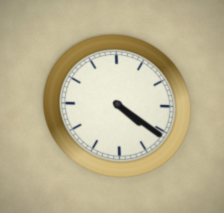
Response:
4.21
